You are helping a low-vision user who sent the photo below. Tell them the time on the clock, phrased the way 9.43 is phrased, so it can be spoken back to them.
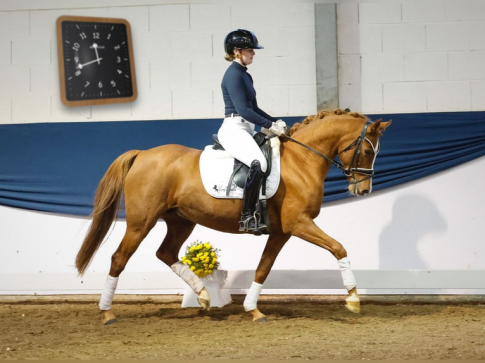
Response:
11.42
